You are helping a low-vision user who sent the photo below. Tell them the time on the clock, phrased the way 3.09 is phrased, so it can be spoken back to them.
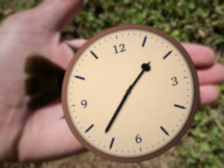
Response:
1.37
